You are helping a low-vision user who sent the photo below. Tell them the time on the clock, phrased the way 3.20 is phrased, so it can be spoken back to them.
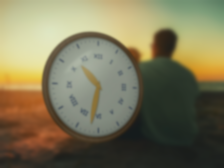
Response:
10.32
